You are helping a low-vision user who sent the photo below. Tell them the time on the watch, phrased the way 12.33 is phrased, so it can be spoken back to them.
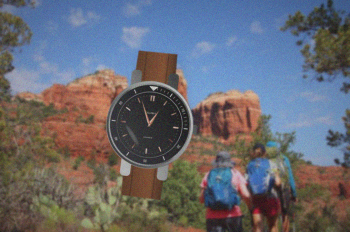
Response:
12.56
